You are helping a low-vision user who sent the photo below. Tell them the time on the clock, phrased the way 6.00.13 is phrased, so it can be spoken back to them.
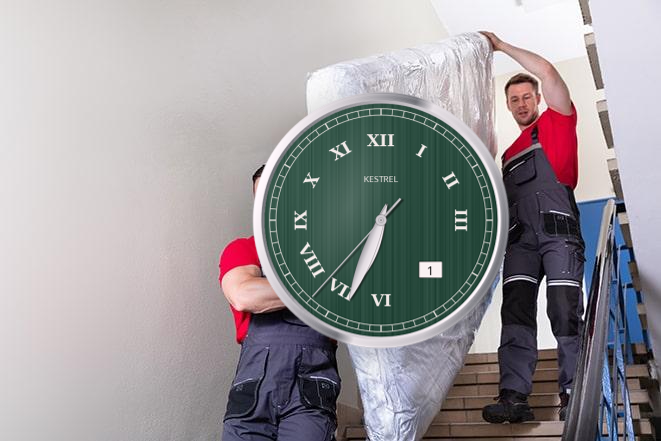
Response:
6.33.37
